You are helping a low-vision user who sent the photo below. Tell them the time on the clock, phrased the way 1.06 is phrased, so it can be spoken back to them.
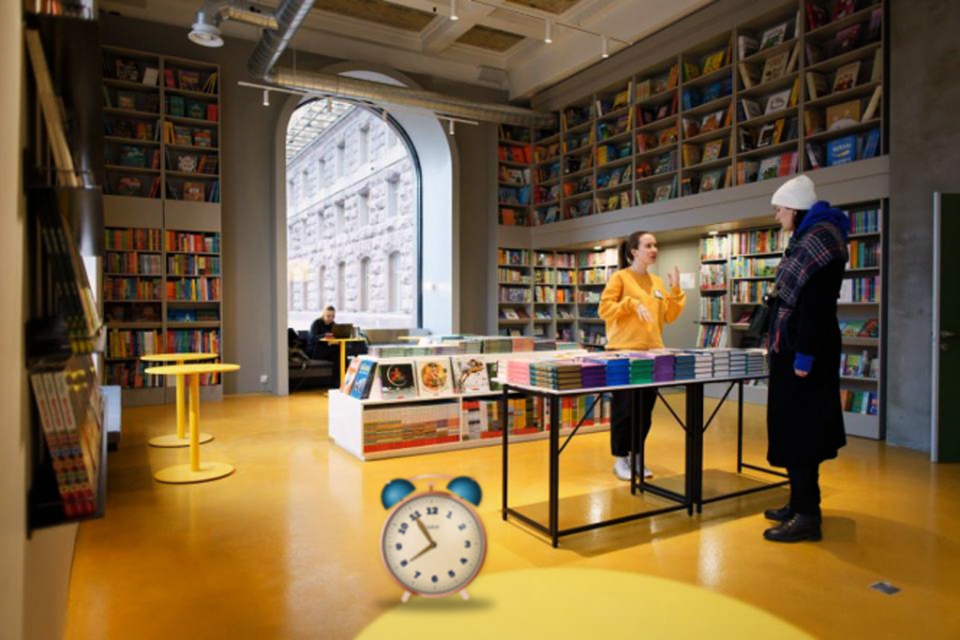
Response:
7.55
